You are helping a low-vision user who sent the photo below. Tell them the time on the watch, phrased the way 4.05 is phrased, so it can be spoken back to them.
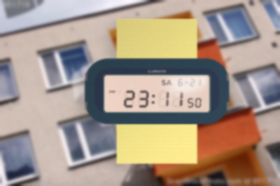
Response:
23.11
